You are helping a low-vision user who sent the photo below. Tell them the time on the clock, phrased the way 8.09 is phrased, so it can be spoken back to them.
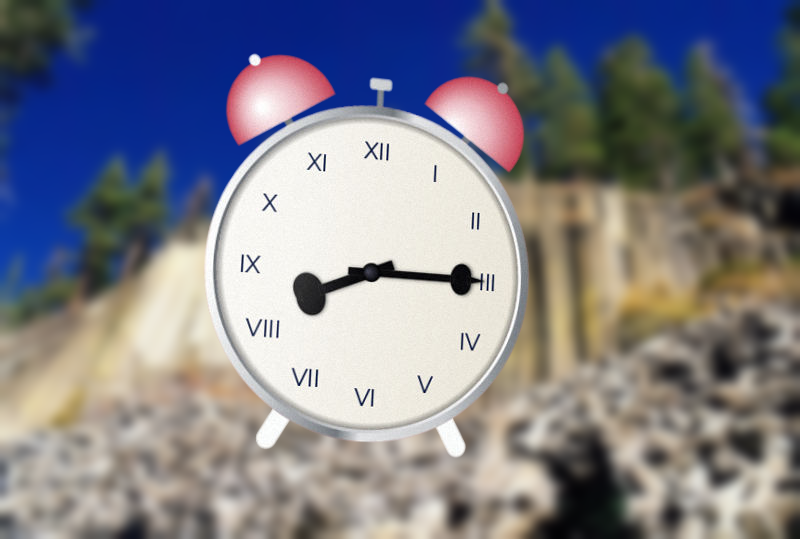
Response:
8.15
